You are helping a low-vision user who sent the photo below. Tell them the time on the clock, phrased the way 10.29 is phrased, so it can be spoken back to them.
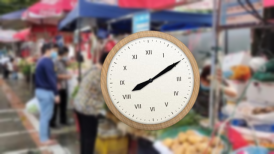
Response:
8.10
